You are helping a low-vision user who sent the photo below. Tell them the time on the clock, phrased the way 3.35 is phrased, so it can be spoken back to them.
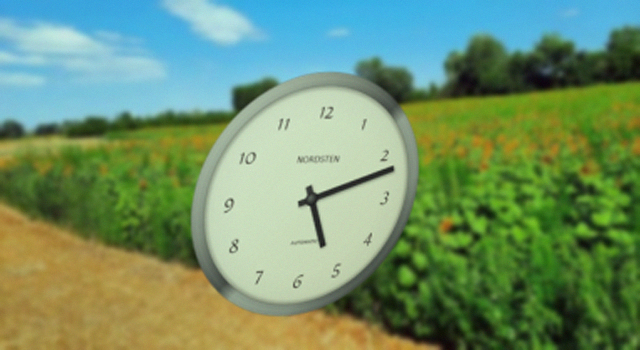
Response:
5.12
